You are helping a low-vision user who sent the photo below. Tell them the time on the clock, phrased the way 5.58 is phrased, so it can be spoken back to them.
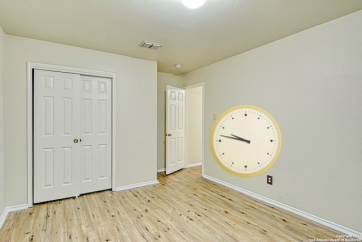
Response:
9.47
